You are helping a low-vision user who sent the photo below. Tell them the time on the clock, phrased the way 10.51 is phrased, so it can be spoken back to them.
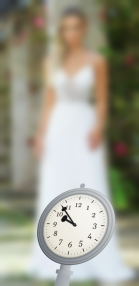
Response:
9.53
